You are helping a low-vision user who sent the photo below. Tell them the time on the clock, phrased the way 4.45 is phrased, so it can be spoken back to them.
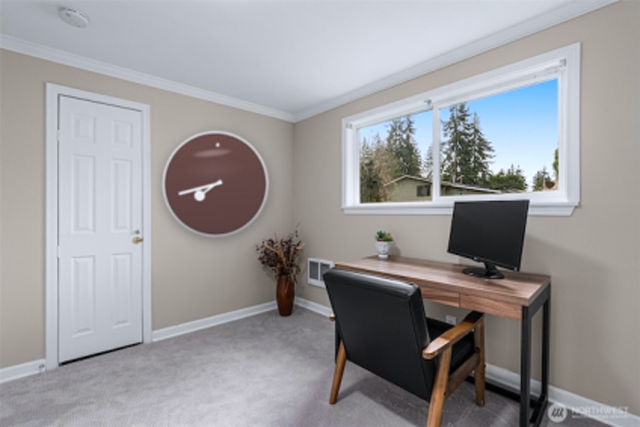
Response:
7.42
